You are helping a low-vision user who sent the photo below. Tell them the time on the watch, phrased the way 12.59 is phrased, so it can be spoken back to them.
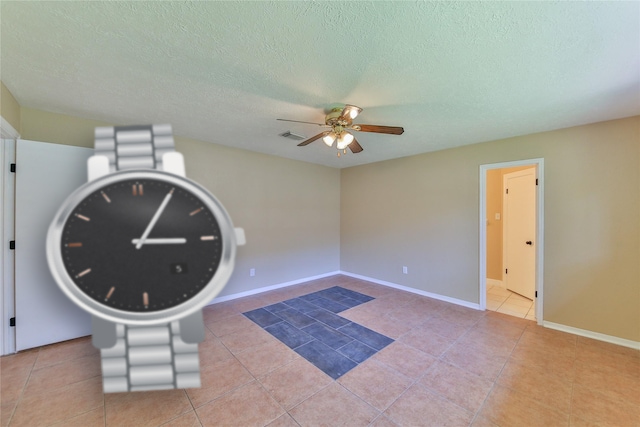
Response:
3.05
